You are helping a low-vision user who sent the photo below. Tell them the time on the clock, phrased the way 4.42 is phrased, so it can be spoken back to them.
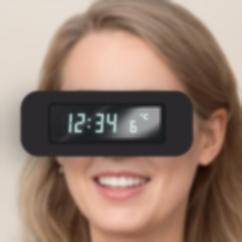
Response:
12.34
